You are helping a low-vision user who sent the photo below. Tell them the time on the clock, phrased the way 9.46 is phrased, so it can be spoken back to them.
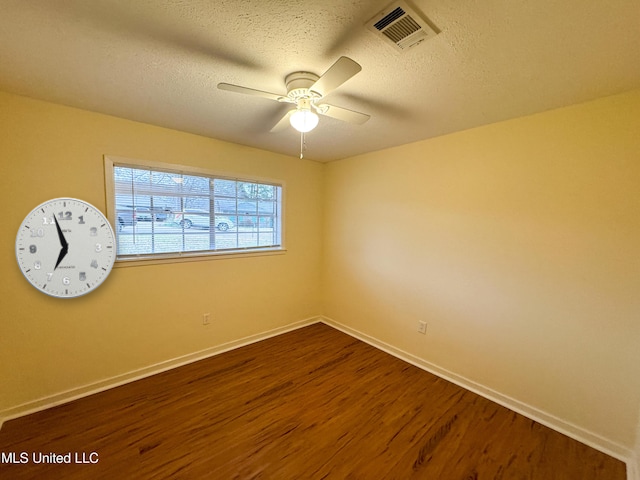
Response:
6.57
